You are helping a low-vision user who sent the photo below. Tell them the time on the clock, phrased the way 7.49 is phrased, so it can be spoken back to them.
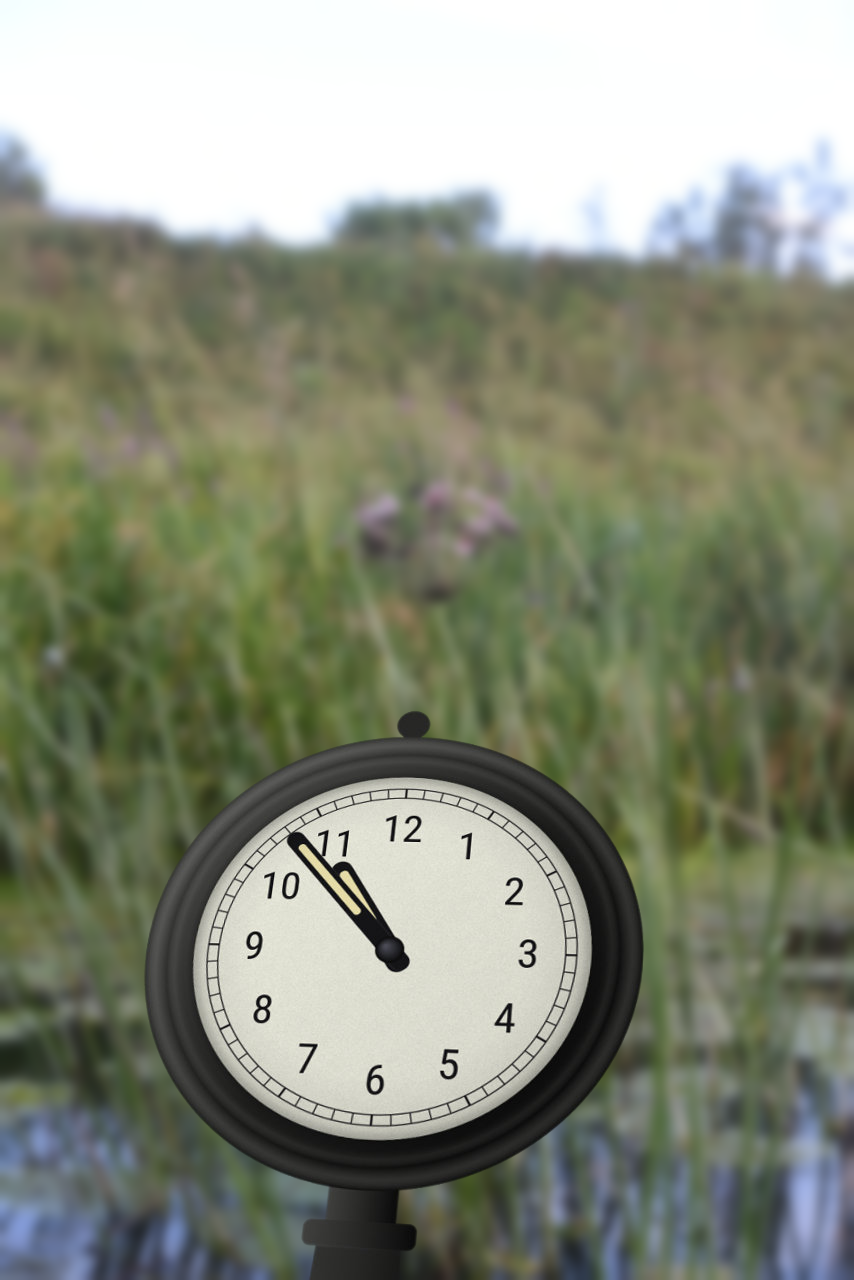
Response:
10.53
